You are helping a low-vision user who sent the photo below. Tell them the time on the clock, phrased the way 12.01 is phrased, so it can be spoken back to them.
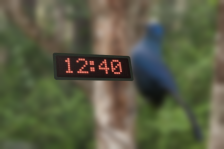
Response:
12.40
